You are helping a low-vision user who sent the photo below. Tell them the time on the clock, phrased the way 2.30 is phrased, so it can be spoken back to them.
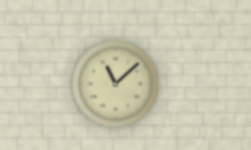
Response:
11.08
